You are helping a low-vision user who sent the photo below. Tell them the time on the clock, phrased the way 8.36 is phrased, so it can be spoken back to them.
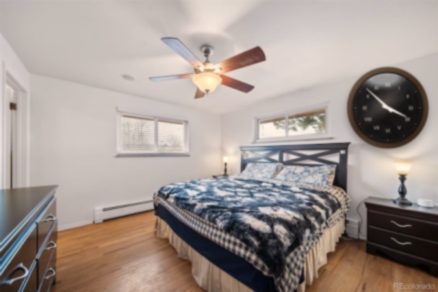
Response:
3.52
